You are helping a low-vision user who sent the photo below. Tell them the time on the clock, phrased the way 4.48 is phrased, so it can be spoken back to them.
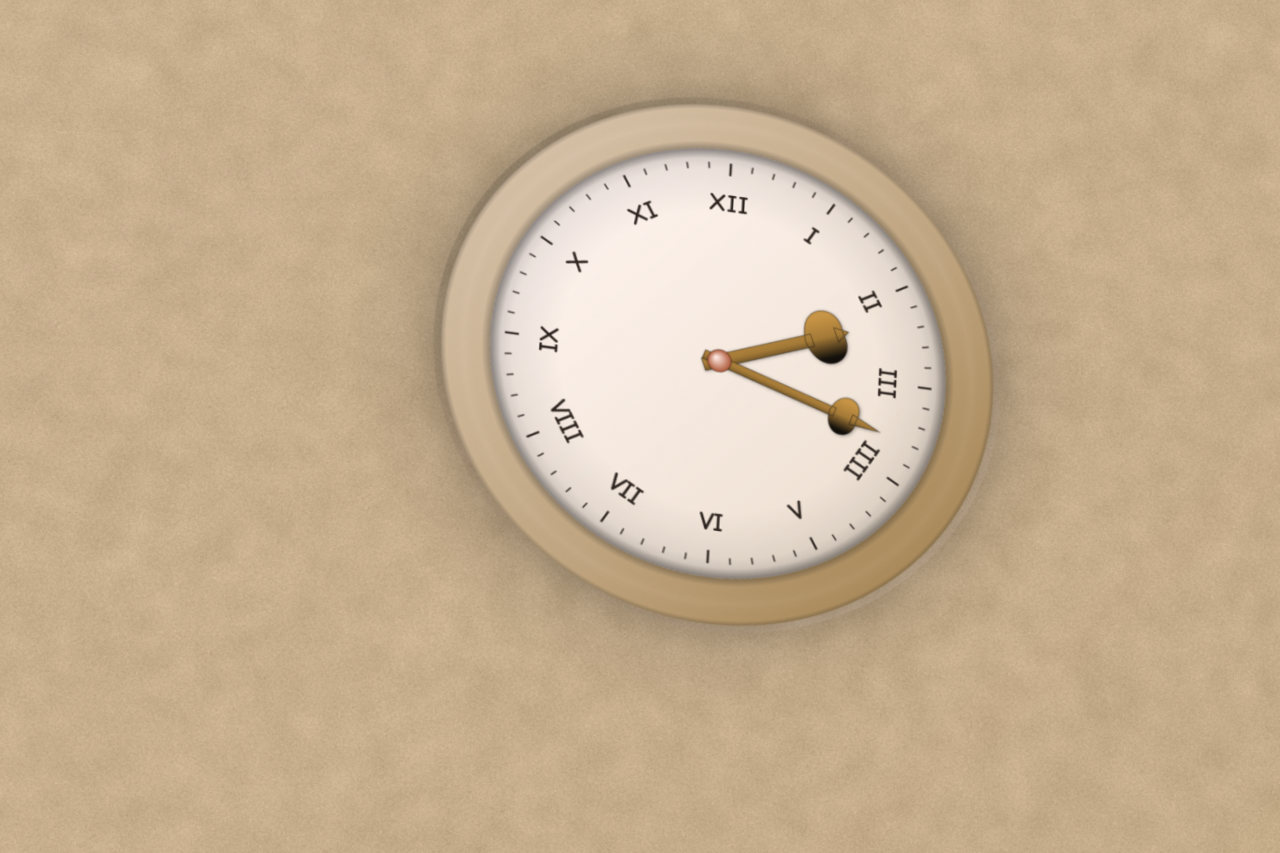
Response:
2.18
